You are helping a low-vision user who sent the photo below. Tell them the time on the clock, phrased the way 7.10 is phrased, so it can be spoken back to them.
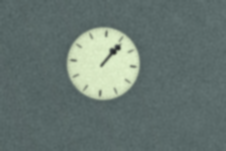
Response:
1.06
